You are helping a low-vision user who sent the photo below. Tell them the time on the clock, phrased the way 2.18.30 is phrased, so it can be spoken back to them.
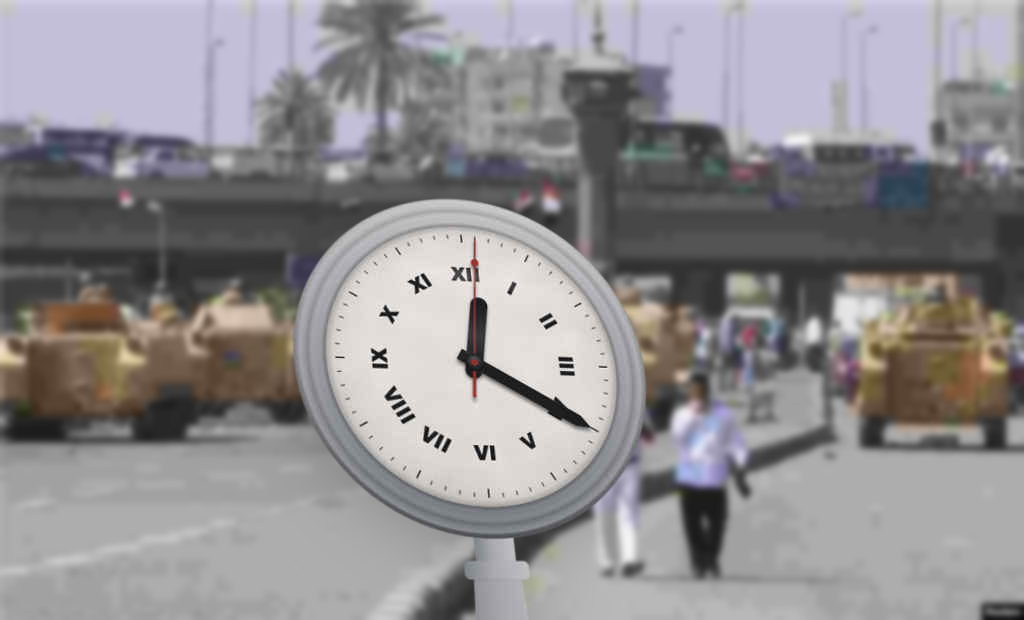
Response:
12.20.01
